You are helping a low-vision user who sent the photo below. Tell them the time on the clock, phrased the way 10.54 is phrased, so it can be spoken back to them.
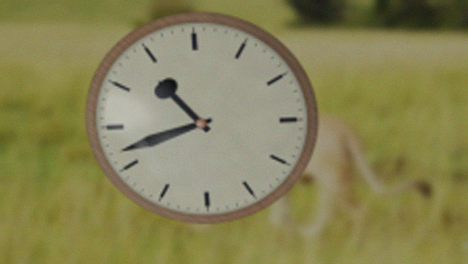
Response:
10.42
